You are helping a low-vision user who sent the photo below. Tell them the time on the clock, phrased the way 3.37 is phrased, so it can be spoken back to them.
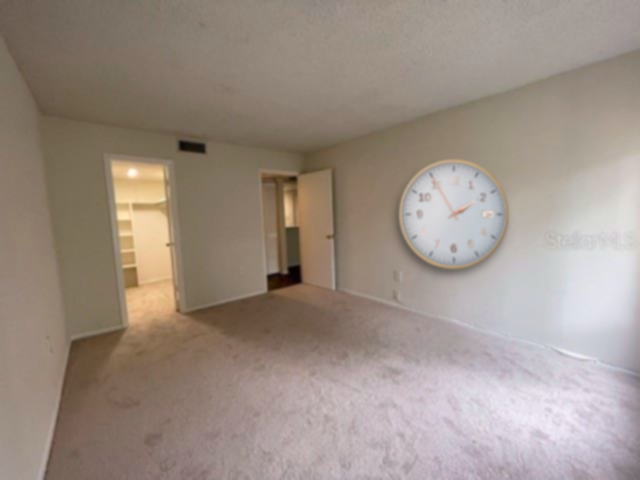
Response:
1.55
